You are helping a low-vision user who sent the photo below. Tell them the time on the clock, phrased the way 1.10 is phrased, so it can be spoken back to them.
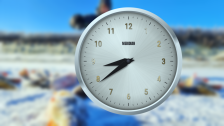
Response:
8.39
